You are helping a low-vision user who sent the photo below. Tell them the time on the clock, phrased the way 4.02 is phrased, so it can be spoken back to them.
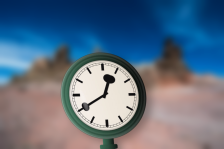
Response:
12.40
